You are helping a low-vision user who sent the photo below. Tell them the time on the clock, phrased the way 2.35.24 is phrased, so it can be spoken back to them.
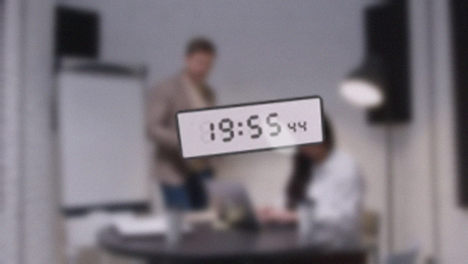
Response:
19.55.44
